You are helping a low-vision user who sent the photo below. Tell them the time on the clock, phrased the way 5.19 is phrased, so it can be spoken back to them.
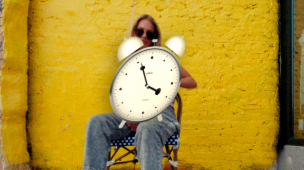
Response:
3.56
